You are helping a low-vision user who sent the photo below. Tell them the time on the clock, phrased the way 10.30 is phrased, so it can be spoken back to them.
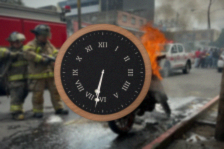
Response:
6.32
